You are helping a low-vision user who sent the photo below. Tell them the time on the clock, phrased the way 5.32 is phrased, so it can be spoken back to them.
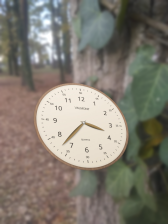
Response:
3.37
